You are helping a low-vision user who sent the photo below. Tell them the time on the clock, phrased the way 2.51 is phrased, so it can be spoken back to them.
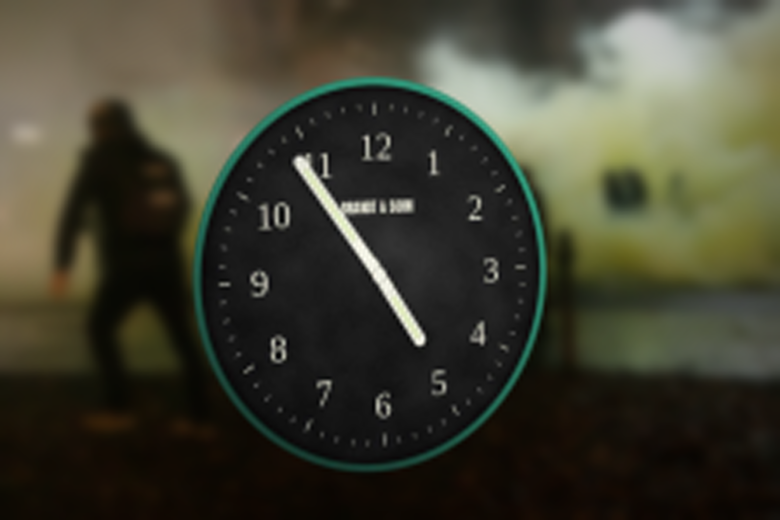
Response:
4.54
